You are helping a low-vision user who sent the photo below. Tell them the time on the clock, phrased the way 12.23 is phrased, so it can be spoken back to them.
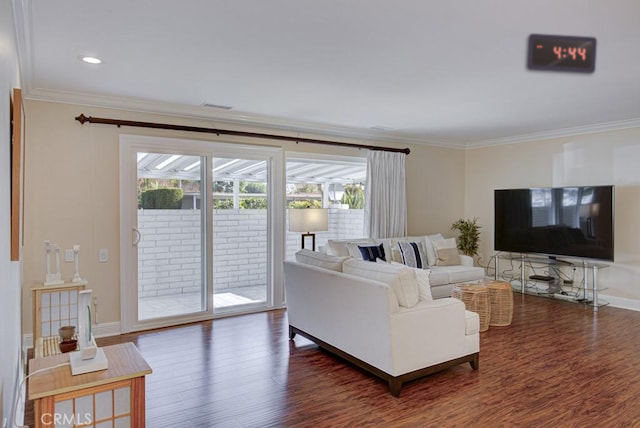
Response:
4.44
